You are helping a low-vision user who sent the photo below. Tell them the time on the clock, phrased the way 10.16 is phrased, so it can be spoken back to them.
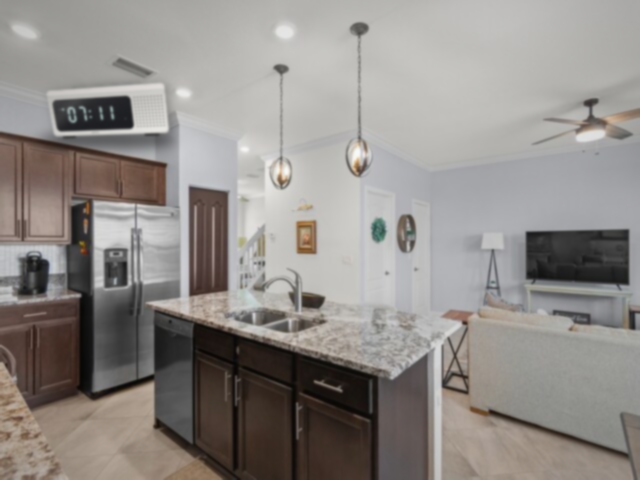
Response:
7.11
